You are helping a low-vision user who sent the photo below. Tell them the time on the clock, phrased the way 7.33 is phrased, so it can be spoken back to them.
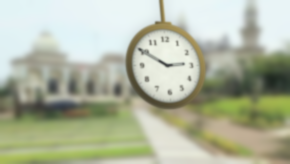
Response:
2.50
